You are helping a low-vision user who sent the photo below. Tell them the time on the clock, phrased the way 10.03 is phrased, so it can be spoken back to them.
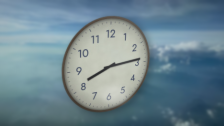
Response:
8.14
